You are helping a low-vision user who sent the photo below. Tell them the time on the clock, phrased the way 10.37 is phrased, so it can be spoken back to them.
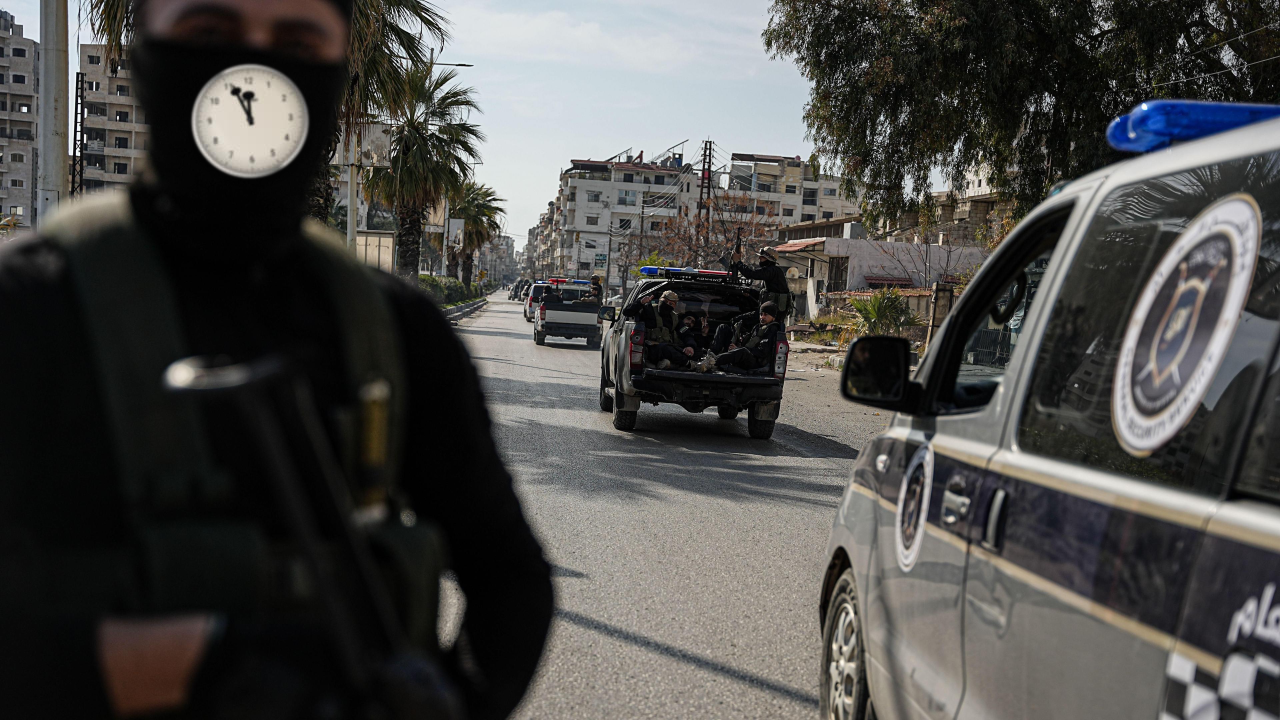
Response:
11.56
